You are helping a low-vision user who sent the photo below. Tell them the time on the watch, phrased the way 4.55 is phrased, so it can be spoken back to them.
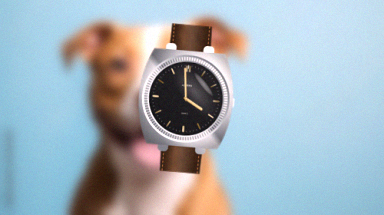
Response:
3.59
